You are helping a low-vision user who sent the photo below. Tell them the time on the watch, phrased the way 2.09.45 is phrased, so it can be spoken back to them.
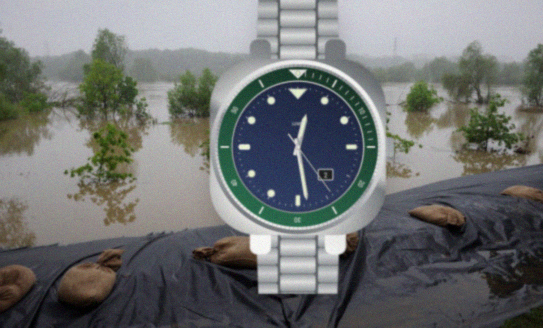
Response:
12.28.24
